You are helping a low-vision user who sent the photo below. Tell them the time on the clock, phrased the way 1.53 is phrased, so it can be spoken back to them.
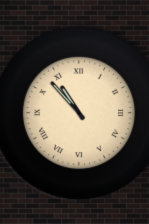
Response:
10.53
